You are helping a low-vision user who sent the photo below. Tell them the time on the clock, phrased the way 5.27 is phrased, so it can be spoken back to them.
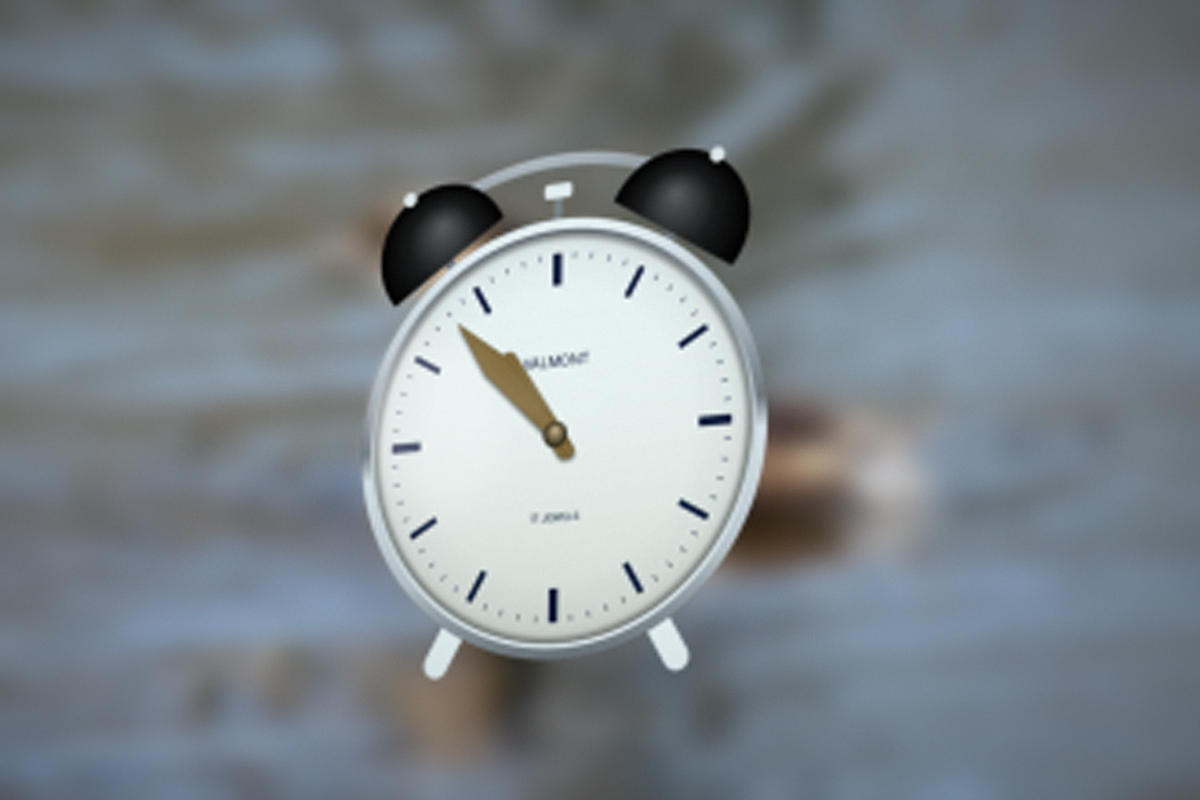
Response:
10.53
